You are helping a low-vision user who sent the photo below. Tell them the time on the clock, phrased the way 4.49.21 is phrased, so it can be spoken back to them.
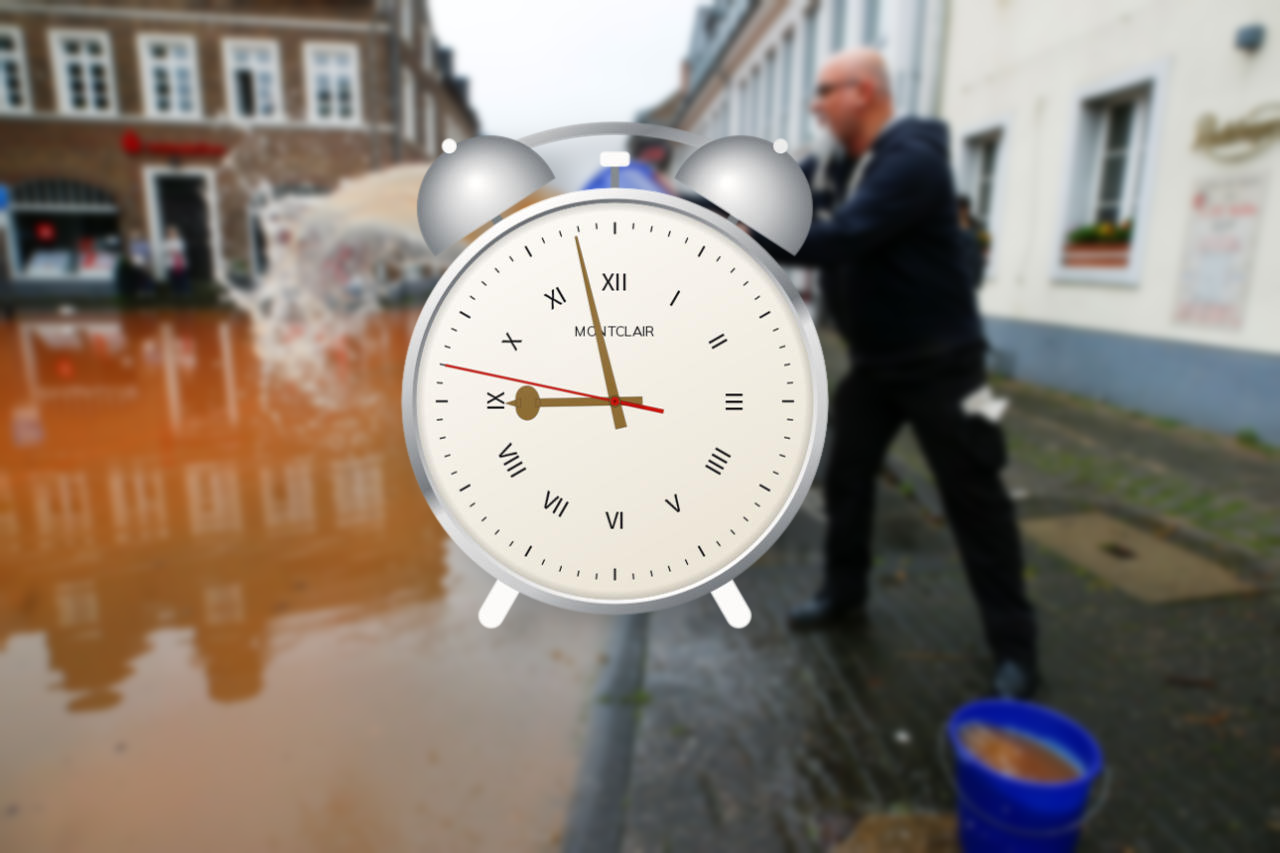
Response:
8.57.47
